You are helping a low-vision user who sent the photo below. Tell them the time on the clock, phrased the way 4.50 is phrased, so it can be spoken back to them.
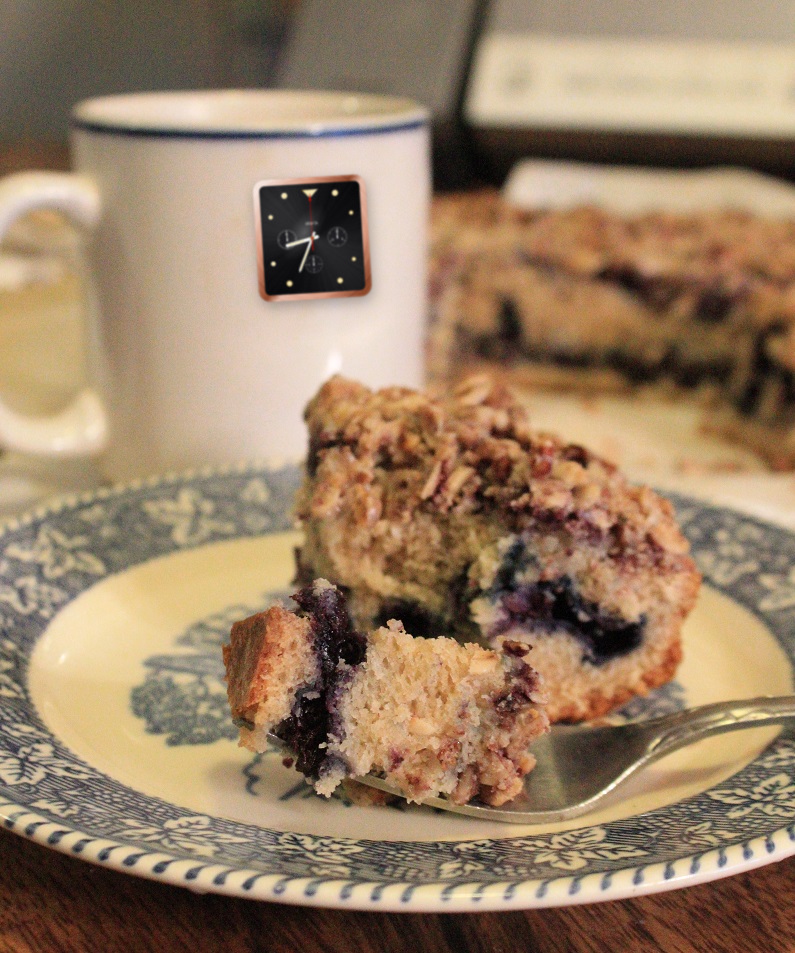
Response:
8.34
